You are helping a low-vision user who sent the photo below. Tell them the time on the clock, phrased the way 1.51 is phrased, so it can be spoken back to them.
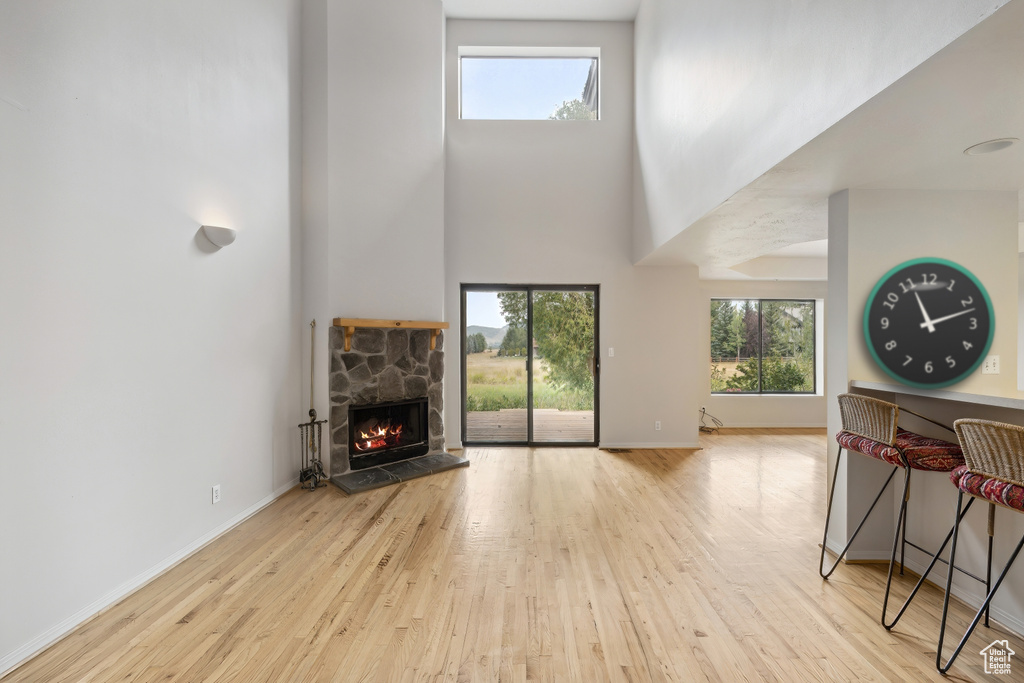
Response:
11.12
